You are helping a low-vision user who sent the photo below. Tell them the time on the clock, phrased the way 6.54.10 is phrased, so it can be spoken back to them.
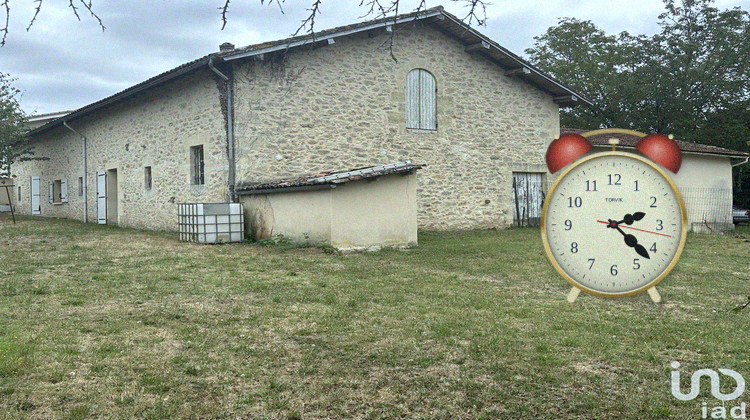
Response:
2.22.17
